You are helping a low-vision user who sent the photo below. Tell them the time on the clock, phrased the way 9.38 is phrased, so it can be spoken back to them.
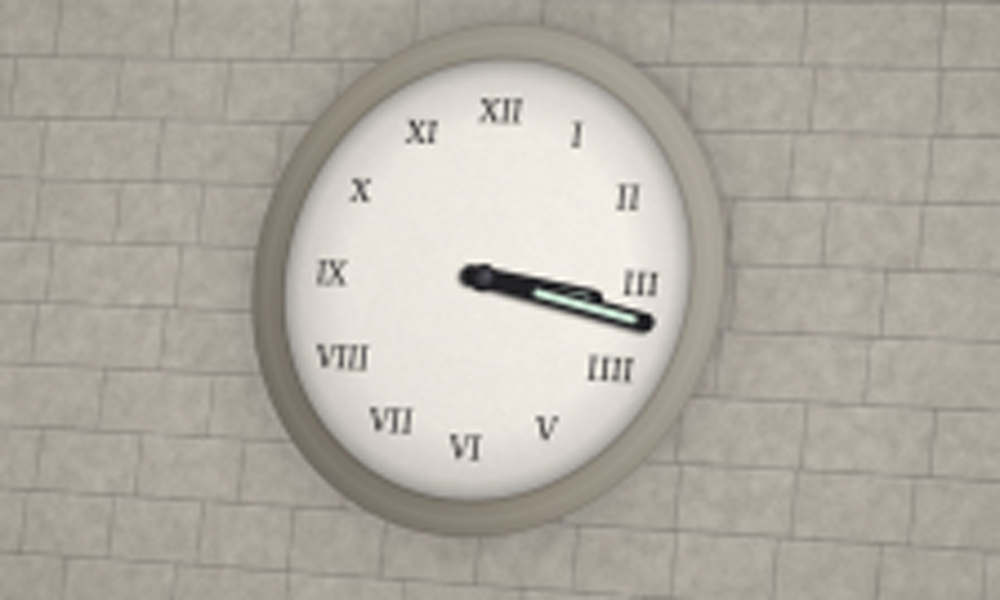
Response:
3.17
